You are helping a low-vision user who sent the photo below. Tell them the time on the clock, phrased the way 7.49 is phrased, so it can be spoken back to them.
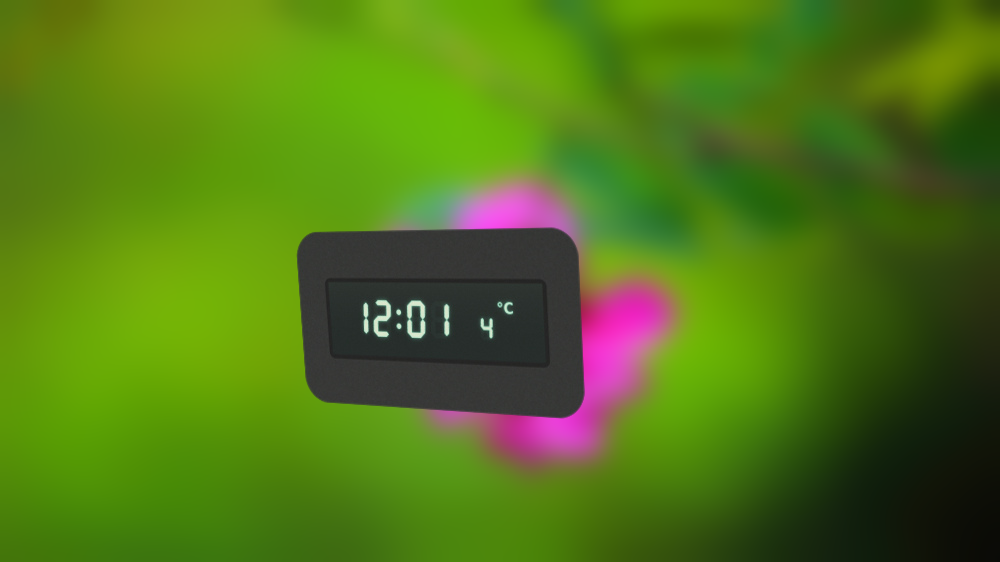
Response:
12.01
